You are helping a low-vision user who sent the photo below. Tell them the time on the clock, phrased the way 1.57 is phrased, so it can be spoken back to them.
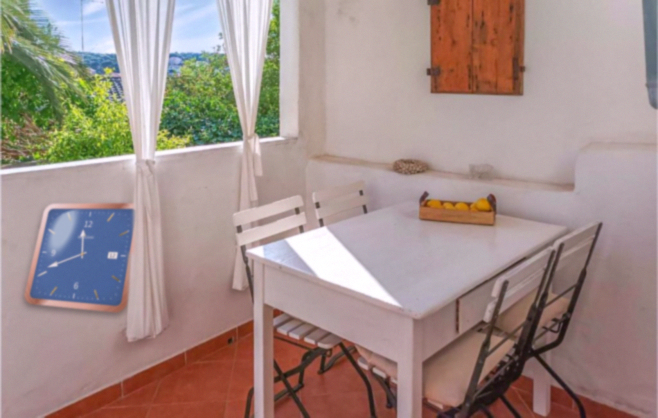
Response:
11.41
